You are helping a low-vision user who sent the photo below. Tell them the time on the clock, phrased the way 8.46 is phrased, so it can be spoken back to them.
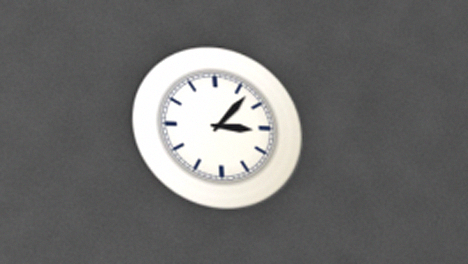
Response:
3.07
